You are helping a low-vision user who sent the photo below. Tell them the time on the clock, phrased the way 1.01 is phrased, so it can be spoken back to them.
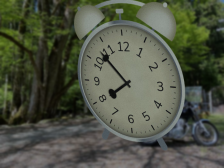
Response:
7.53
